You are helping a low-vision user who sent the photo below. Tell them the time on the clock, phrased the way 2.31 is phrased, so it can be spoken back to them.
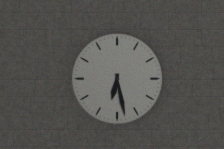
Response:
6.28
